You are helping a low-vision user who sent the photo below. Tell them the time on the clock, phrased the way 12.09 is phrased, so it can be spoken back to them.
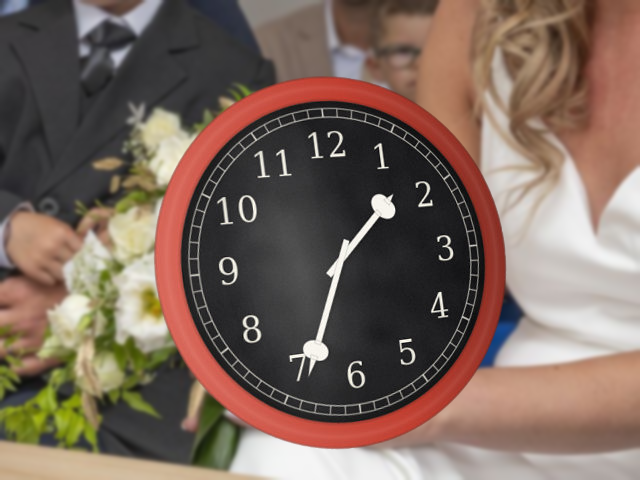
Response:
1.34
